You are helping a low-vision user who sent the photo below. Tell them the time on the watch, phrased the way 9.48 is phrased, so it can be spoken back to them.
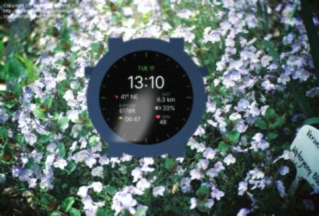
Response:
13.10
